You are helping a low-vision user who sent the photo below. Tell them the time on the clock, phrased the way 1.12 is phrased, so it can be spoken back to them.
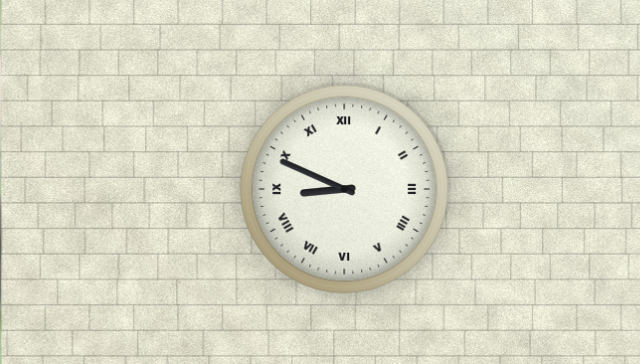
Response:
8.49
